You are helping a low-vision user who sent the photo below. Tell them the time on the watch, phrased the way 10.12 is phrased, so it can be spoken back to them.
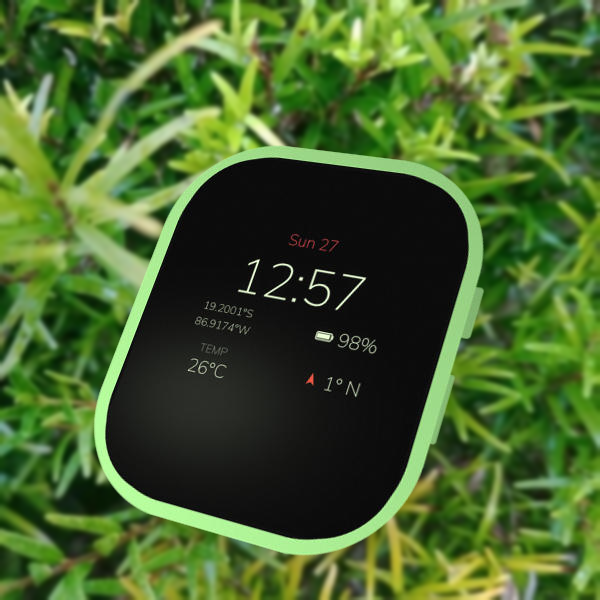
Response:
12.57
